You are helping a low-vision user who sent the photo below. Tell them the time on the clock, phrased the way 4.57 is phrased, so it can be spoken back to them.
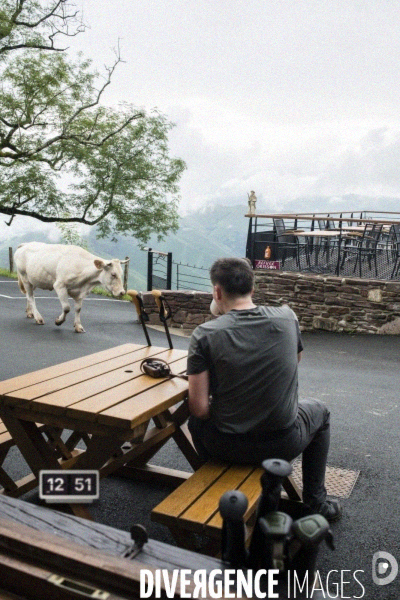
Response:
12.51
